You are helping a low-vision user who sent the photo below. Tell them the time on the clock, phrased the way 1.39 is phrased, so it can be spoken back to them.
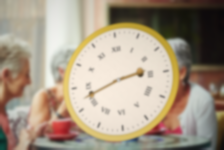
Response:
2.42
